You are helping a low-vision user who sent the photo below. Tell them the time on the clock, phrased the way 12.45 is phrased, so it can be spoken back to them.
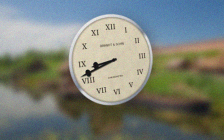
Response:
8.42
